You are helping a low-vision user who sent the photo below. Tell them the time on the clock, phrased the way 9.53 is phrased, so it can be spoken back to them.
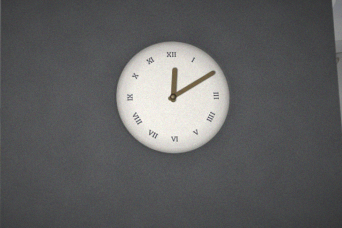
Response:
12.10
